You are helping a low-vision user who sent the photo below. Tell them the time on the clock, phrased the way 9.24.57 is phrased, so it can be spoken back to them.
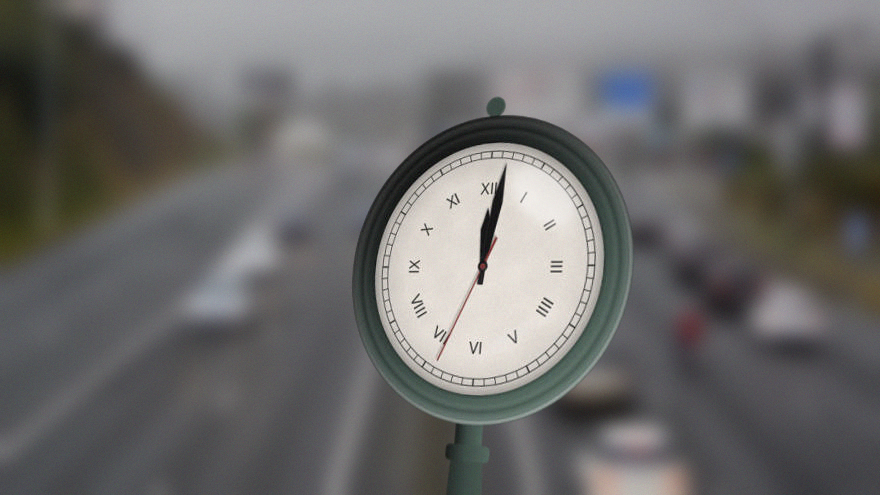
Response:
12.01.34
